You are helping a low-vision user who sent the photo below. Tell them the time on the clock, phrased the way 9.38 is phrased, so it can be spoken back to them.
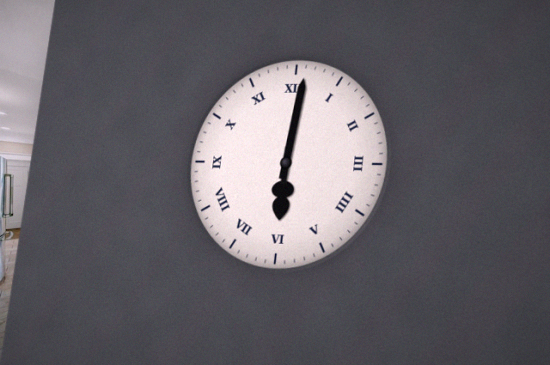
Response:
6.01
